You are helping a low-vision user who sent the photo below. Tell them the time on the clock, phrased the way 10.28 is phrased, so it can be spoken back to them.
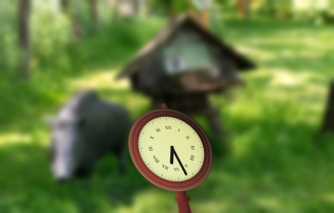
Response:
6.27
